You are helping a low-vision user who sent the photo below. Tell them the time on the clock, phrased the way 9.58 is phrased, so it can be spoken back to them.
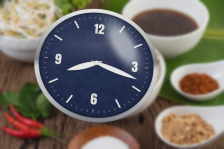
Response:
8.18
